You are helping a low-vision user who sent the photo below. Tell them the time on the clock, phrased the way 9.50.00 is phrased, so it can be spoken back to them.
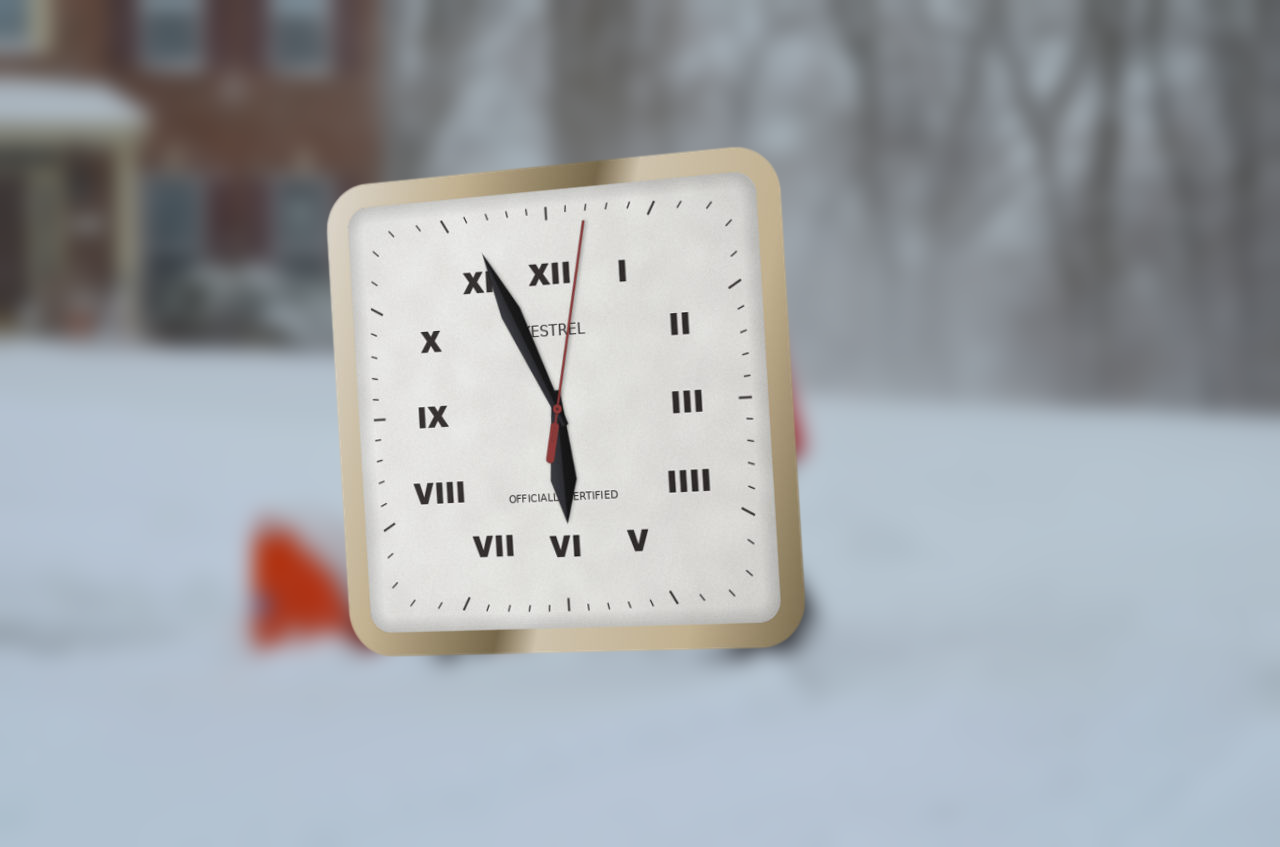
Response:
5.56.02
